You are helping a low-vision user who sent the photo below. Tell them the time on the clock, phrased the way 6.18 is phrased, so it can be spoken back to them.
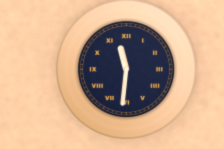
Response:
11.31
